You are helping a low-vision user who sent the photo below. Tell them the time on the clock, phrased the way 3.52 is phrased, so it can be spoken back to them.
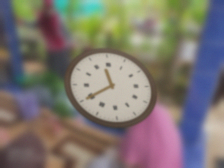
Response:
11.40
